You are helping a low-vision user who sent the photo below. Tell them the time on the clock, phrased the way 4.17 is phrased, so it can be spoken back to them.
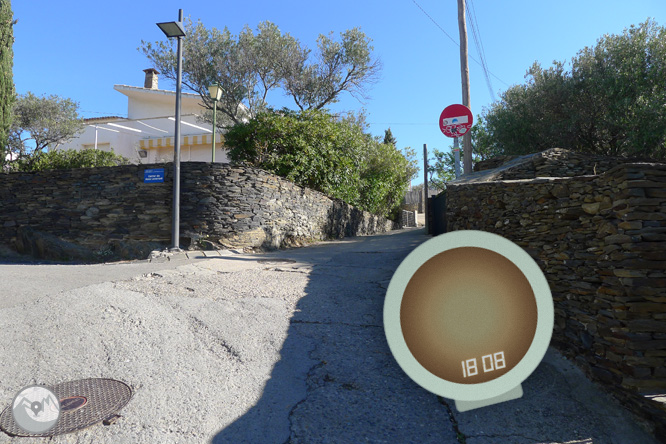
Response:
18.08
